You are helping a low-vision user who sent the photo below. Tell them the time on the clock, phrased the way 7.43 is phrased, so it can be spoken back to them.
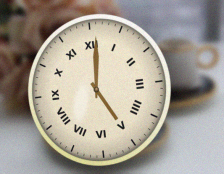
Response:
5.01
